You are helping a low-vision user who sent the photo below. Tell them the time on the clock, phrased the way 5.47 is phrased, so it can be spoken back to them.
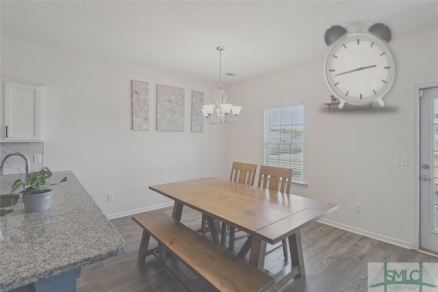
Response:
2.43
